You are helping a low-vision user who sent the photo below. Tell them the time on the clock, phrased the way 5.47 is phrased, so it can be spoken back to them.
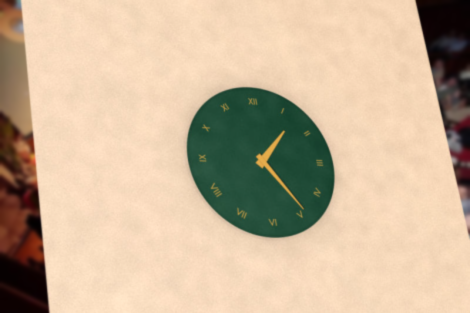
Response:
1.24
